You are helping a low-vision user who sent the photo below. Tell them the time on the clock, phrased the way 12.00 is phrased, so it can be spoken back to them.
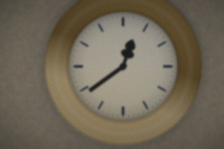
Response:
12.39
